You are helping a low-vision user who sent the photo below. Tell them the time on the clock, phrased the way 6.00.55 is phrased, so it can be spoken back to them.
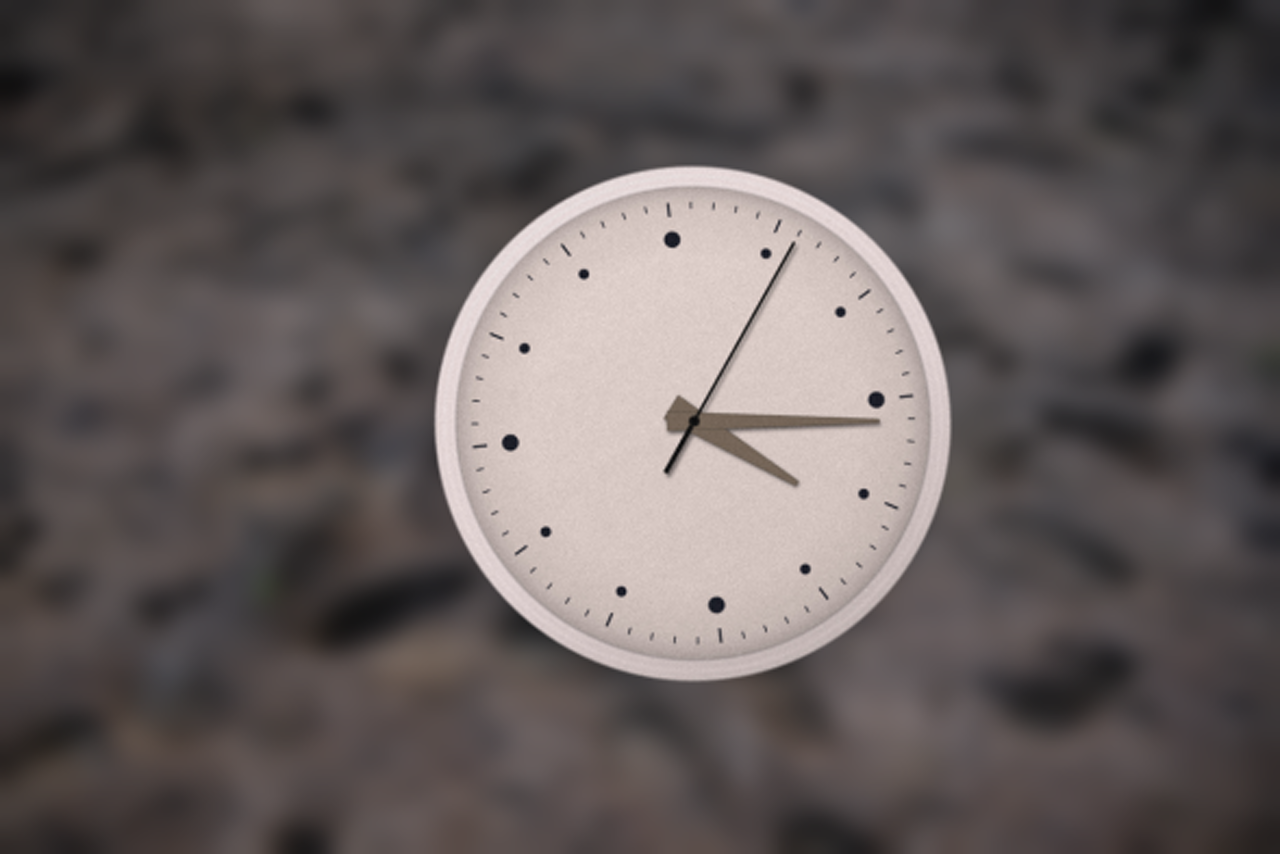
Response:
4.16.06
